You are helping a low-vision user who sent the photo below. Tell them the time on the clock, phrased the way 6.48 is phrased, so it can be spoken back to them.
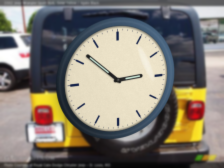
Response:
2.52
